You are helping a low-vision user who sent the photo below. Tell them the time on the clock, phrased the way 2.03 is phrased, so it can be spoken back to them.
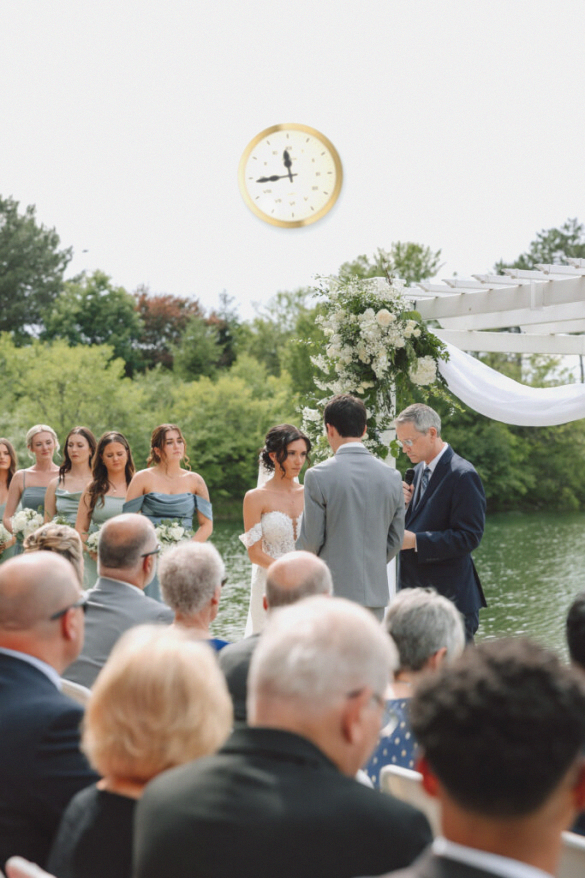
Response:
11.44
